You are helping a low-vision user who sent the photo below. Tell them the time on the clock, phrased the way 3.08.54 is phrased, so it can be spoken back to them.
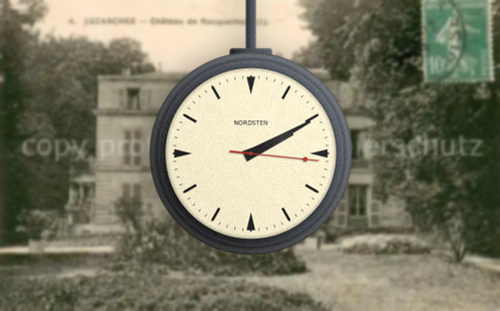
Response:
2.10.16
